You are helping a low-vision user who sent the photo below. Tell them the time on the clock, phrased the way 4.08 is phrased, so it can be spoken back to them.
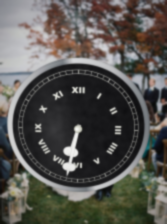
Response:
6.32
